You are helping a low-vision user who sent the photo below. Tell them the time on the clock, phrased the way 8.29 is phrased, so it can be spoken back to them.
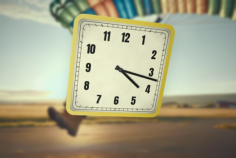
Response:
4.17
